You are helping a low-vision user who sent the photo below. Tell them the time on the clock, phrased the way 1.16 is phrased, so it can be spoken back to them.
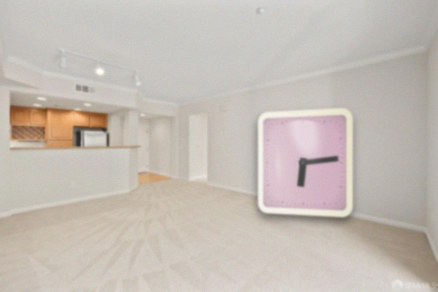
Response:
6.14
